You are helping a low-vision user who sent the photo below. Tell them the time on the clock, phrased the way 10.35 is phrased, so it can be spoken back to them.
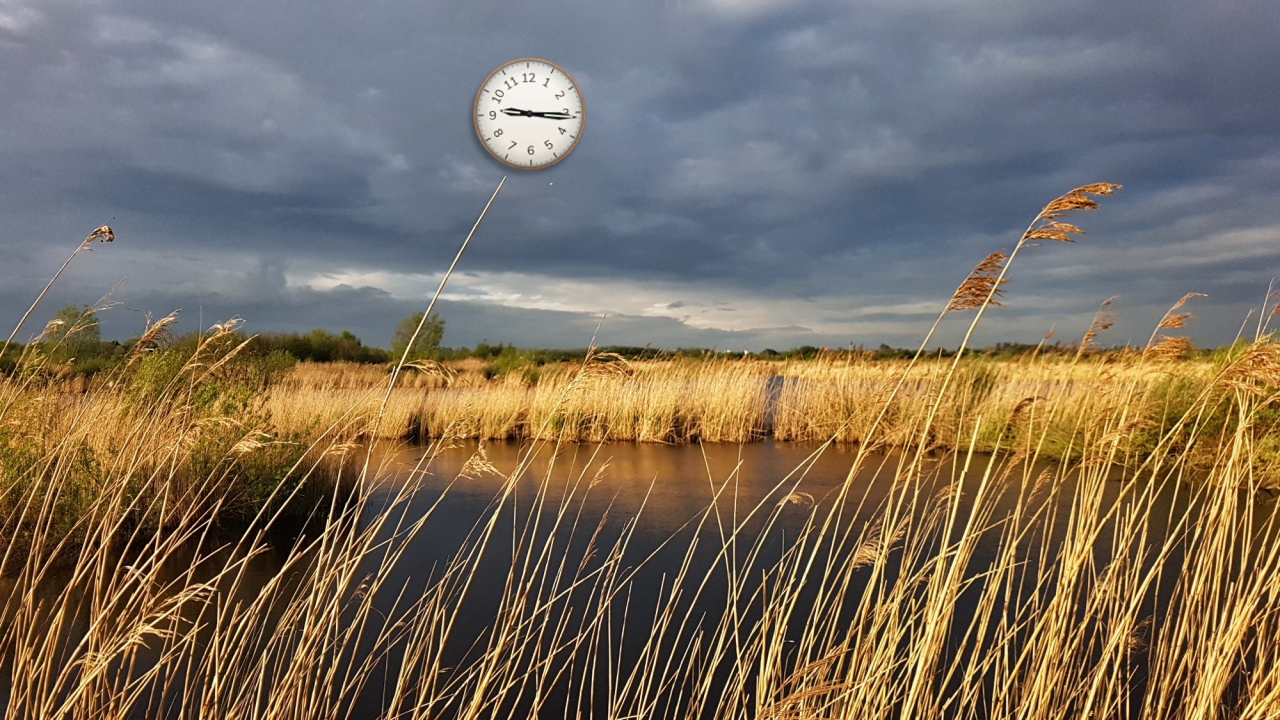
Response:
9.16
